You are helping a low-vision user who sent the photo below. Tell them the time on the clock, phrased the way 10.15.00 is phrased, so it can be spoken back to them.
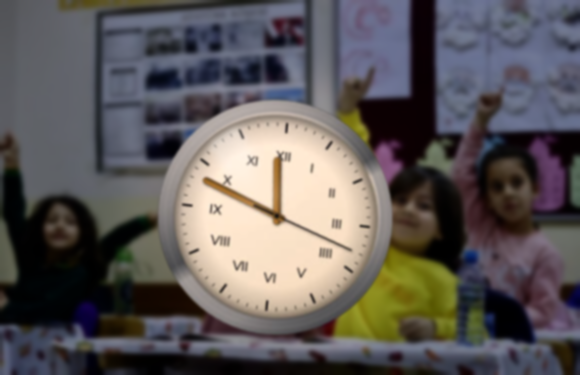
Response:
11.48.18
